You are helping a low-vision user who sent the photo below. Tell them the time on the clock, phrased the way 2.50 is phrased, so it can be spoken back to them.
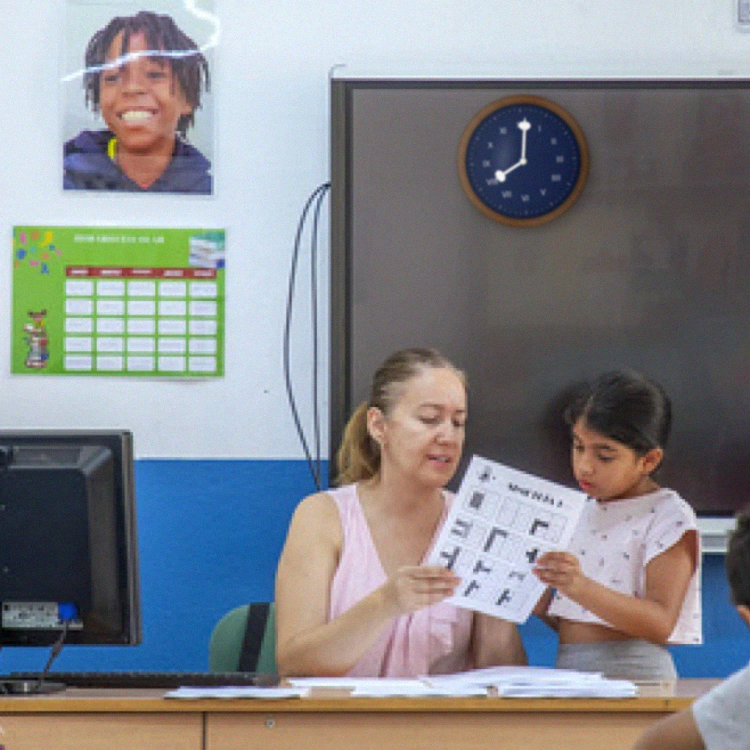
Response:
8.01
